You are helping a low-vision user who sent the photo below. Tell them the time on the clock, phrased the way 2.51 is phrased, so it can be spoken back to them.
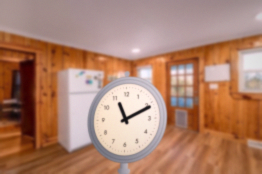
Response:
11.11
